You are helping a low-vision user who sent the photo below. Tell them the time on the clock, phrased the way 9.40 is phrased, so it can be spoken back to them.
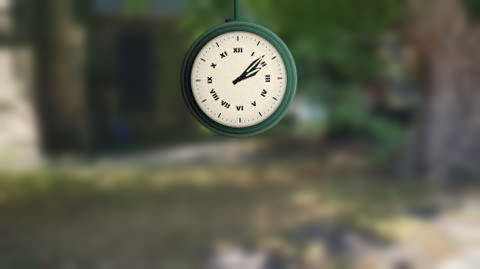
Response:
2.08
